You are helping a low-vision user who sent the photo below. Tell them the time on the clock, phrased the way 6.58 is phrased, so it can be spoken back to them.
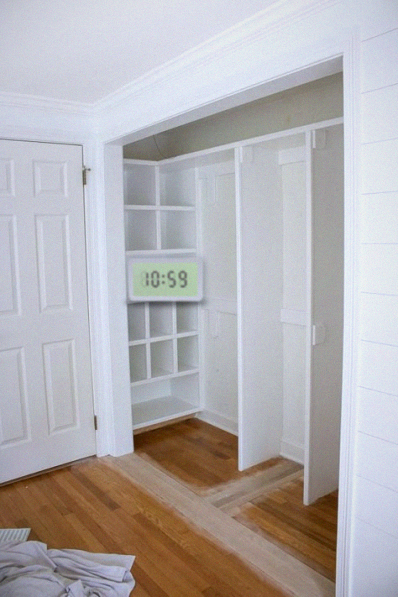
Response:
10.59
